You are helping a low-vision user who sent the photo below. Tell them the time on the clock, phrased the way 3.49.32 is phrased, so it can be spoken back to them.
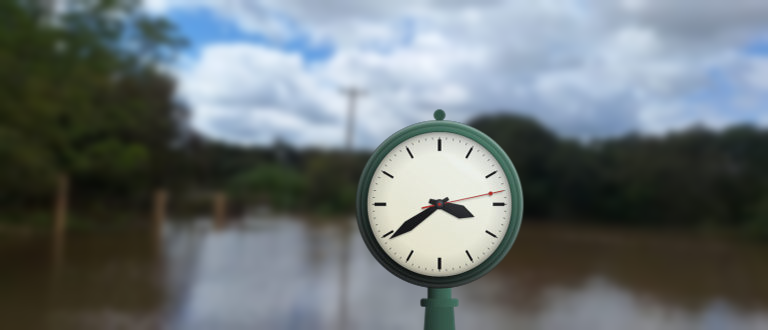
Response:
3.39.13
